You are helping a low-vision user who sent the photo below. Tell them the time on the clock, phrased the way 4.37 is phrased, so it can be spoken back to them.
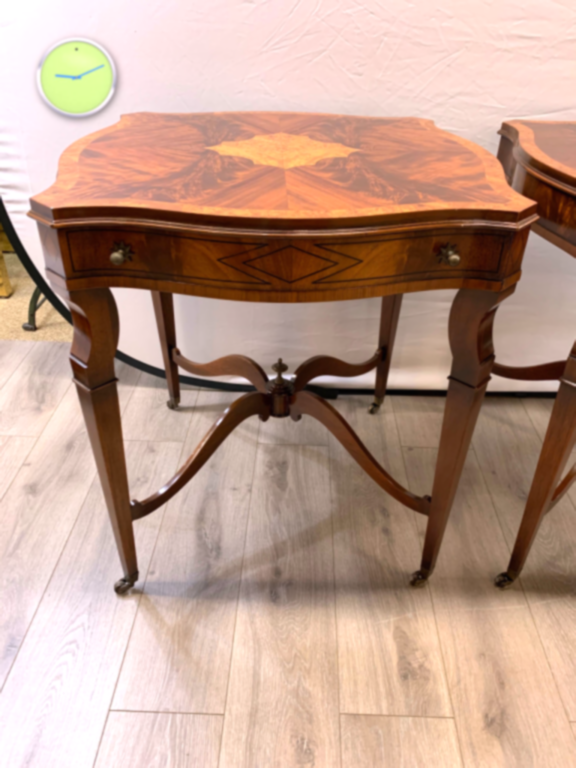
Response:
9.11
